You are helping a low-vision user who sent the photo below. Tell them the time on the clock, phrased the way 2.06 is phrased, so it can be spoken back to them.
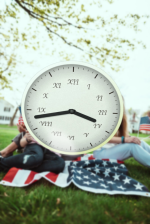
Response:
3.43
